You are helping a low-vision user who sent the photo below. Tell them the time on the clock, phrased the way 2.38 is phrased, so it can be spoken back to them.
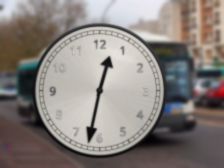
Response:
12.32
